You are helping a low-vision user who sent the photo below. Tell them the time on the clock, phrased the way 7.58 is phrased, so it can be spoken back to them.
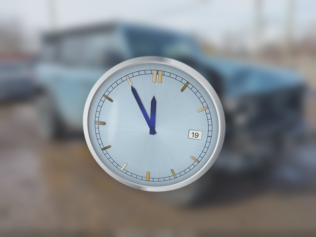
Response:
11.55
